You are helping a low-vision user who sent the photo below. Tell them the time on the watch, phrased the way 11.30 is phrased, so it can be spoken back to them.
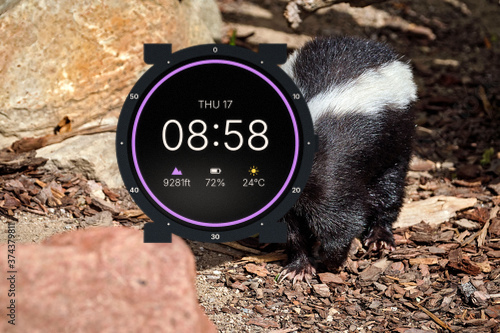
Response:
8.58
